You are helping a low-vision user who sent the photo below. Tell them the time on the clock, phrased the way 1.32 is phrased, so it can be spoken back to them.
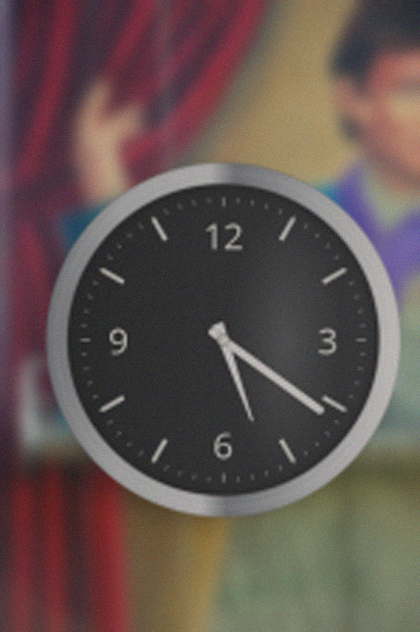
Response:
5.21
